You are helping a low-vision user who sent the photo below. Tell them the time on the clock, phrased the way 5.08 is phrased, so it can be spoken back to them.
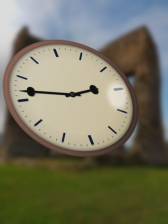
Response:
2.47
